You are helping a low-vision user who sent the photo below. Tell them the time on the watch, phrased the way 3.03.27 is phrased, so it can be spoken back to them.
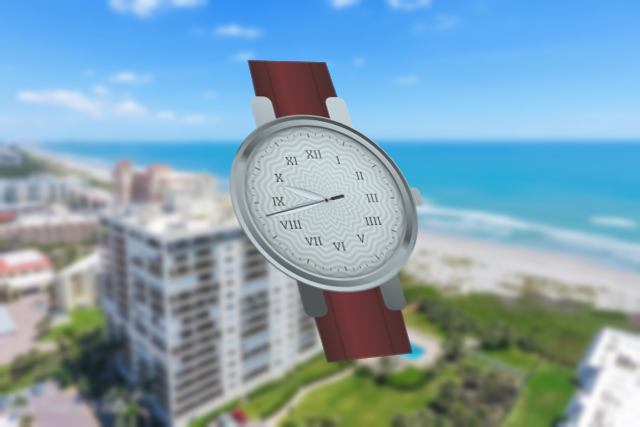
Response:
9.42.43
